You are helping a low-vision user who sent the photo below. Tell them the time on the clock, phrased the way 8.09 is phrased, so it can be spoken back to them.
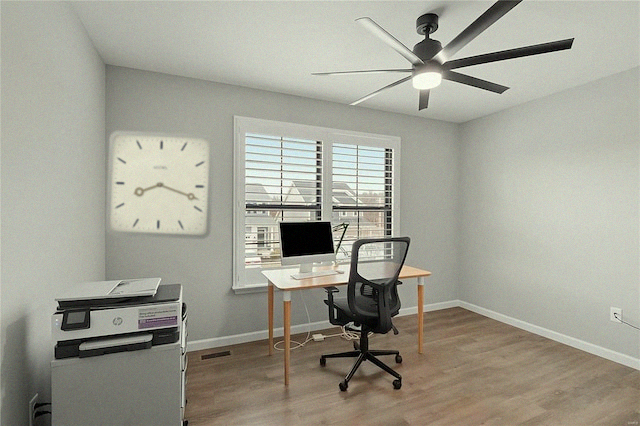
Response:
8.18
